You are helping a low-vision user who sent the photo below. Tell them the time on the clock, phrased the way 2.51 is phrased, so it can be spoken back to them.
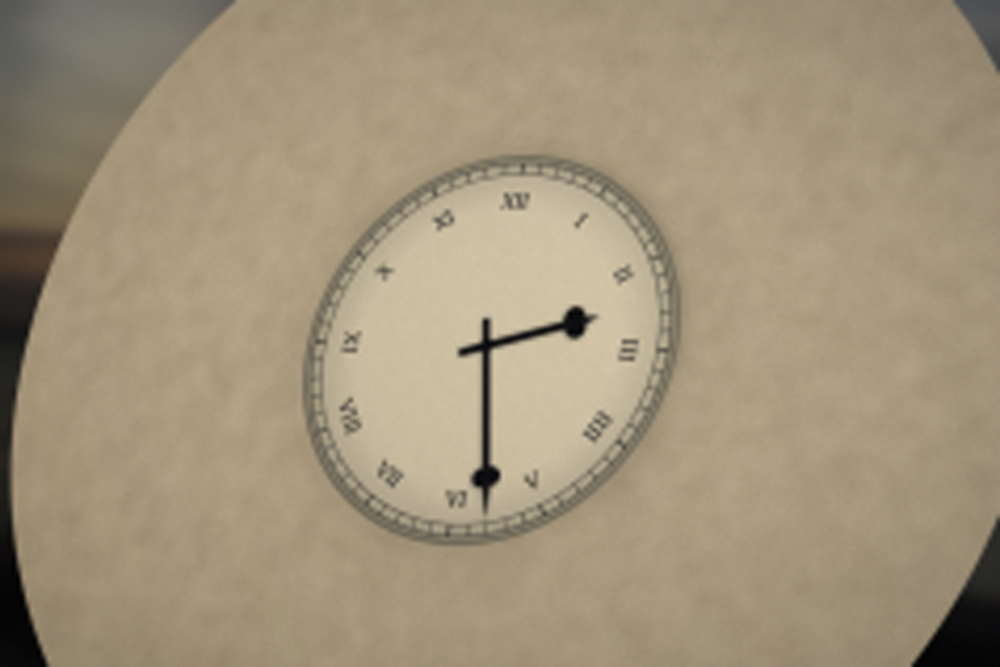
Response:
2.28
